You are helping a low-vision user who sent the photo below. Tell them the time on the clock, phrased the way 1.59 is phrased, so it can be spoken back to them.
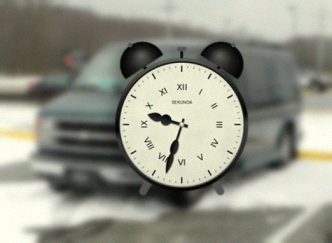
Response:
9.33
